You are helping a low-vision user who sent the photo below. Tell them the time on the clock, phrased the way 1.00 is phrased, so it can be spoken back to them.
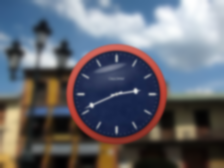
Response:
2.41
